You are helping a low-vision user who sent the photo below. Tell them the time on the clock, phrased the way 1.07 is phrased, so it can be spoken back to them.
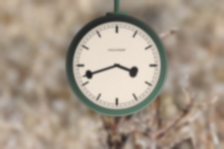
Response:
3.42
